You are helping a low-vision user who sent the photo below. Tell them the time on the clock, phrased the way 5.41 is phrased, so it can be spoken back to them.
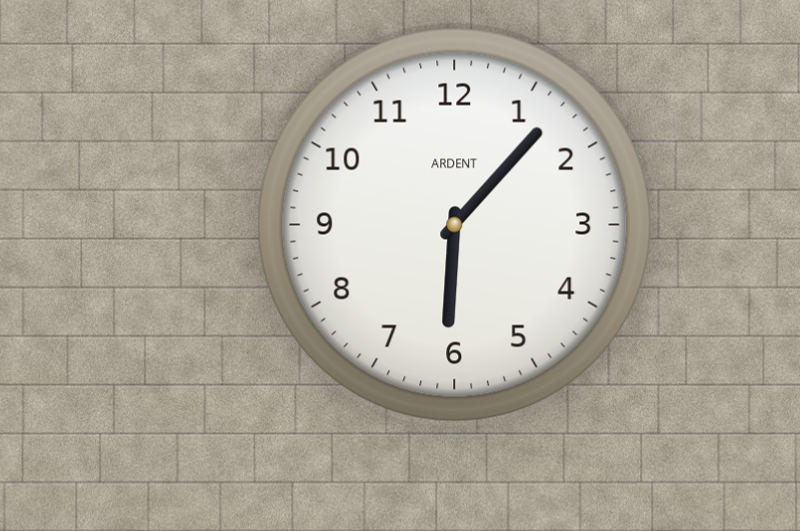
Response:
6.07
